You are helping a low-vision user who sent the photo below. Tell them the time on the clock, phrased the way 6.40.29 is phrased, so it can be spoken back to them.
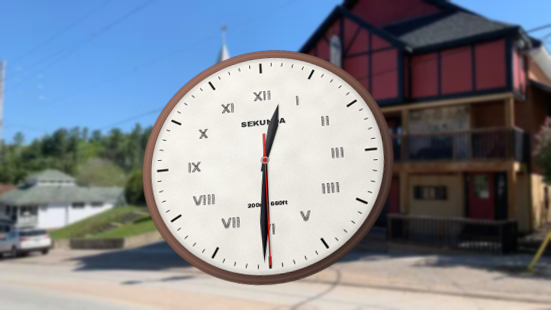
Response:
12.30.30
